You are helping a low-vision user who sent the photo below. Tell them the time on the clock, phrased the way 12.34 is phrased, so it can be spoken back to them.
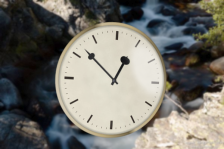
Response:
12.52
